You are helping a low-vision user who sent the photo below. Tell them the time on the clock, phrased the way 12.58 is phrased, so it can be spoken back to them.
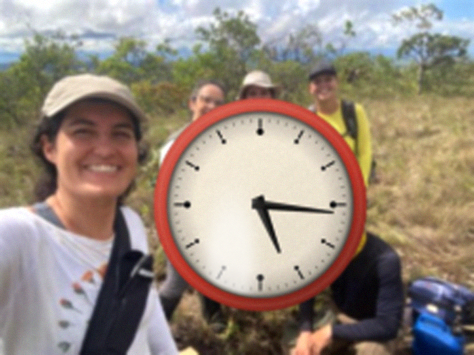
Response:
5.16
